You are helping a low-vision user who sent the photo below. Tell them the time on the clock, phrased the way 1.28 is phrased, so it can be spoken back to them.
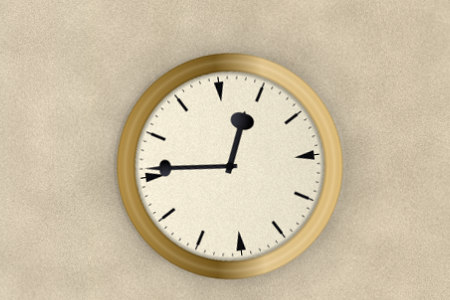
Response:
12.46
